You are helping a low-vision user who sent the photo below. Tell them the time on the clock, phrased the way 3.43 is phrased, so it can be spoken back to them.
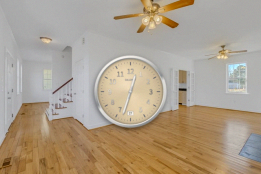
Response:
12.33
